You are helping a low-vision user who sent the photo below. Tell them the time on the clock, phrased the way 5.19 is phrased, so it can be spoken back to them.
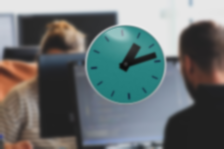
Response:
1.13
